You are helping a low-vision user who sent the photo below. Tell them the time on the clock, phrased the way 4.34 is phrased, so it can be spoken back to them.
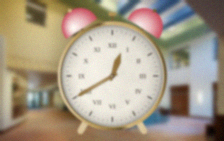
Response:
12.40
